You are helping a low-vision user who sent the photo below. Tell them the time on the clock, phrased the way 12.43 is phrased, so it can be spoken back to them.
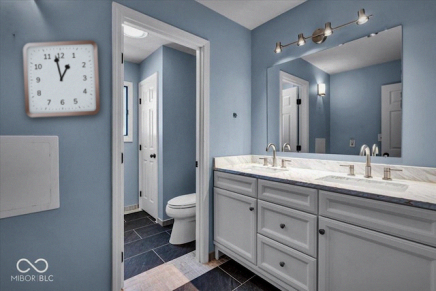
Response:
12.58
